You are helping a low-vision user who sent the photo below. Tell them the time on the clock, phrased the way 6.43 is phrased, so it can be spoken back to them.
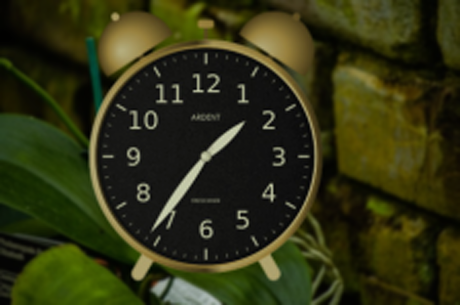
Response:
1.36
